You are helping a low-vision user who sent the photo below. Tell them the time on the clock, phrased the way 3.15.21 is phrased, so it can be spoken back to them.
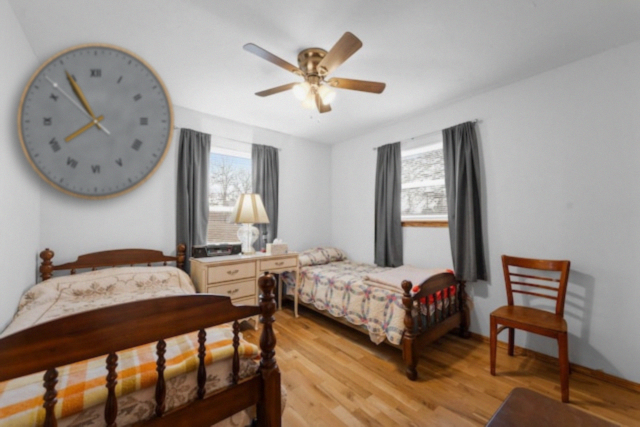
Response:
7.54.52
